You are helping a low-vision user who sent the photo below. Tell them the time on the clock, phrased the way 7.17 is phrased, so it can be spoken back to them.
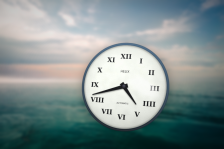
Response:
4.42
